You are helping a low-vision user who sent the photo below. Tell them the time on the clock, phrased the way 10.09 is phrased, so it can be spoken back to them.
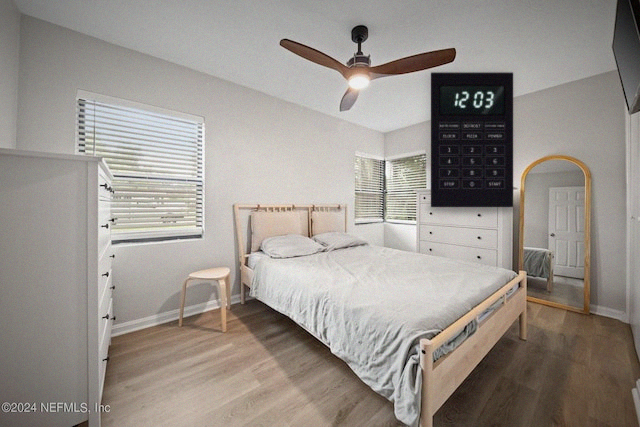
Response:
12.03
